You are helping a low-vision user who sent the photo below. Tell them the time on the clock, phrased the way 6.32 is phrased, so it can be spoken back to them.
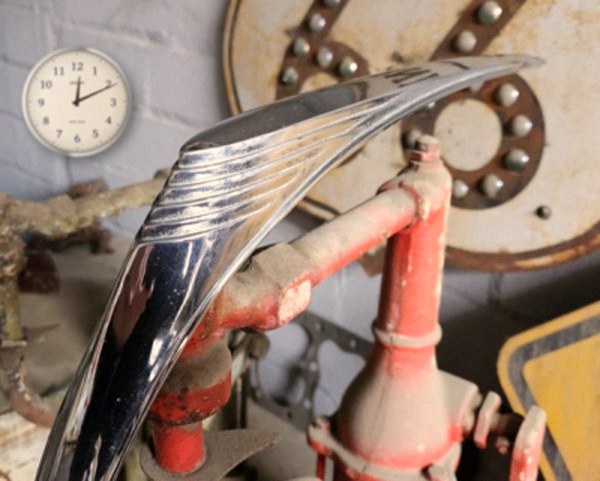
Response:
12.11
